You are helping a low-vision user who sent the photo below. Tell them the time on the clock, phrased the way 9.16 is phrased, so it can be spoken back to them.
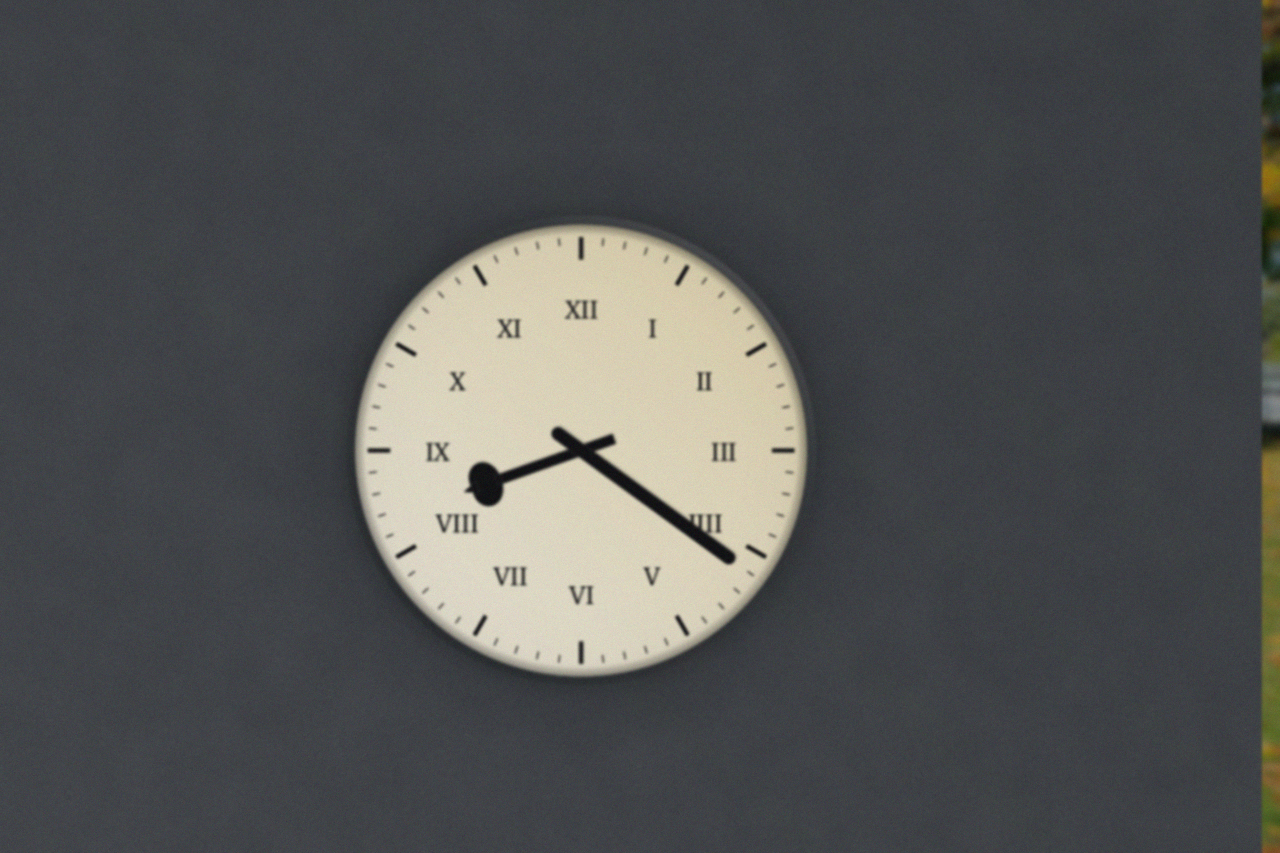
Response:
8.21
